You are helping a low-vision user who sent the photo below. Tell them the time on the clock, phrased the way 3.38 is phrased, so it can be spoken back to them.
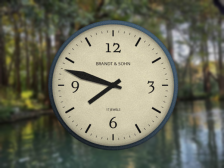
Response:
7.48
